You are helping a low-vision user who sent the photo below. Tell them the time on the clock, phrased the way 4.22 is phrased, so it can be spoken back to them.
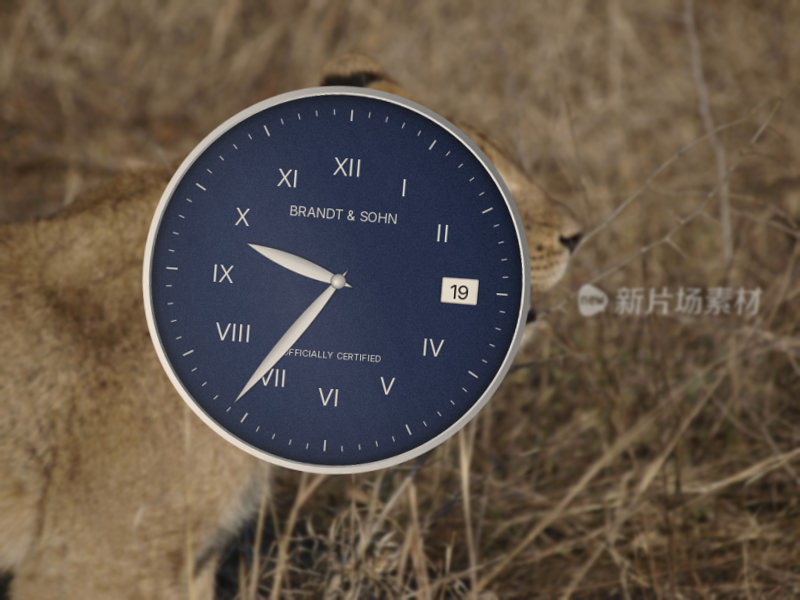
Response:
9.36
